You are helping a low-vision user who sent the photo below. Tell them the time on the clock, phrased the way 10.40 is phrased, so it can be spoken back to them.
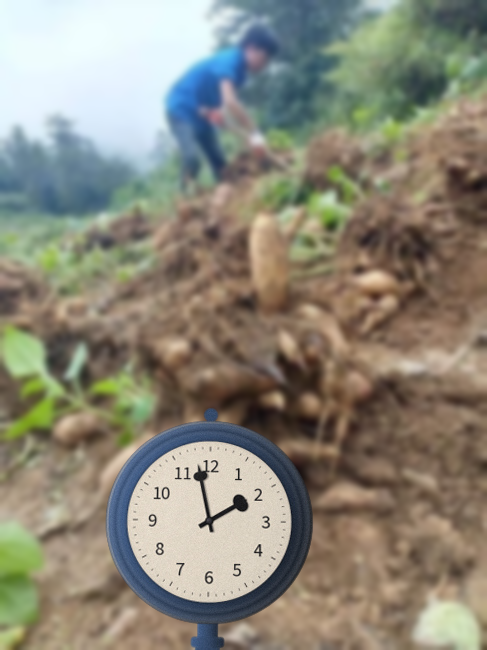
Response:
1.58
